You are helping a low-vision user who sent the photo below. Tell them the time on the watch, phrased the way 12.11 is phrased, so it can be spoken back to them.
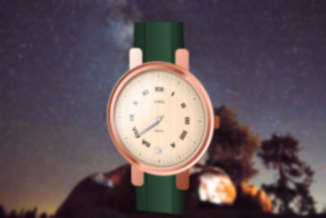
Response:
7.39
